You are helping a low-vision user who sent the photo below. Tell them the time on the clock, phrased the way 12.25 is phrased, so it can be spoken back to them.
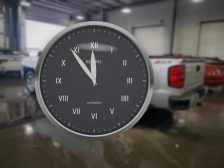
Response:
11.54
